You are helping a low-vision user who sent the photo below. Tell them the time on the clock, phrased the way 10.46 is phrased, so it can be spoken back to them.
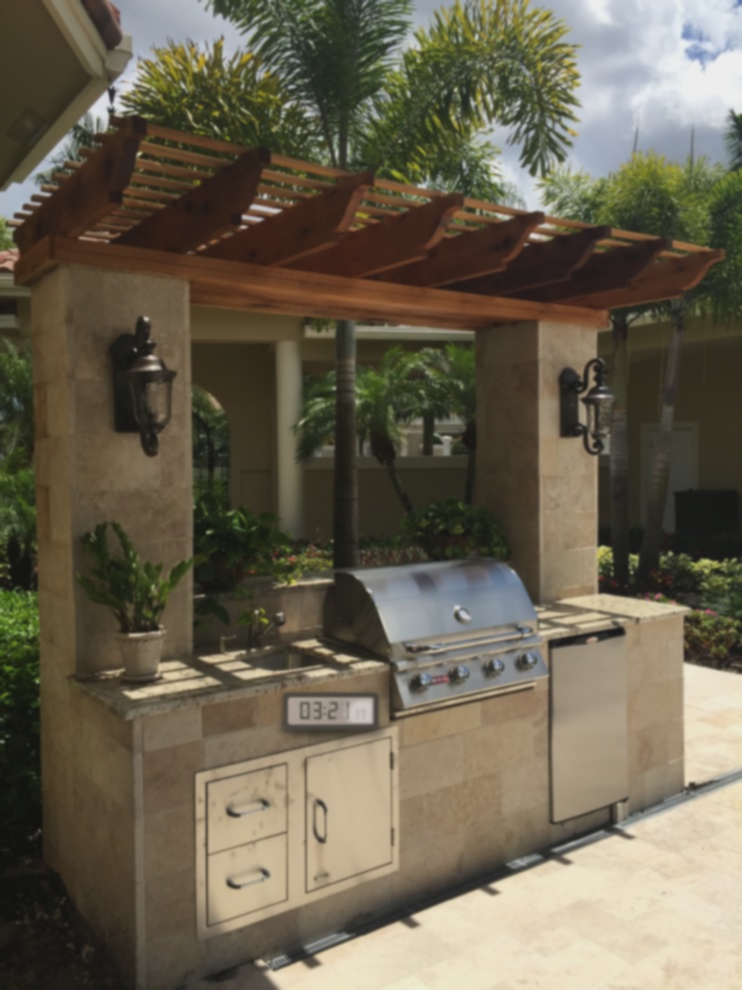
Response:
3.21
